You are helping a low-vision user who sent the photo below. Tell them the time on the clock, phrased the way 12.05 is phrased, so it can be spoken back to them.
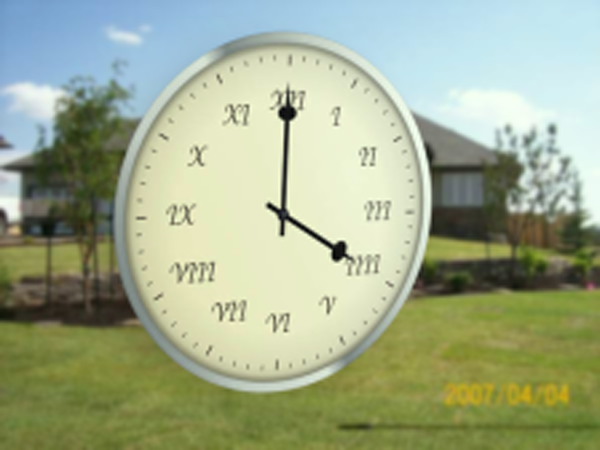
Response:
4.00
